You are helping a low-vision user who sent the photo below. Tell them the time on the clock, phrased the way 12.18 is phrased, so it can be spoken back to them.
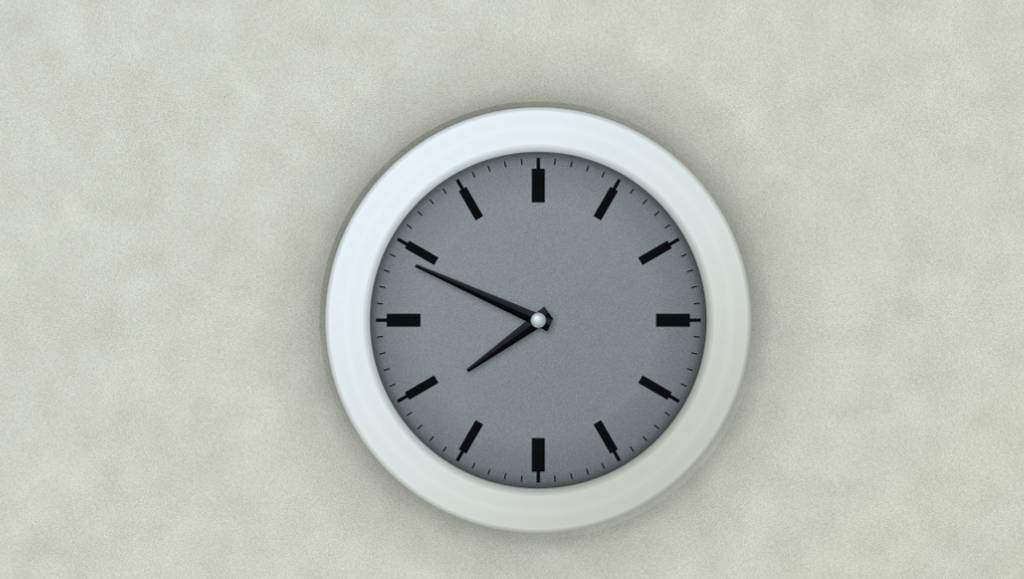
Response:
7.49
